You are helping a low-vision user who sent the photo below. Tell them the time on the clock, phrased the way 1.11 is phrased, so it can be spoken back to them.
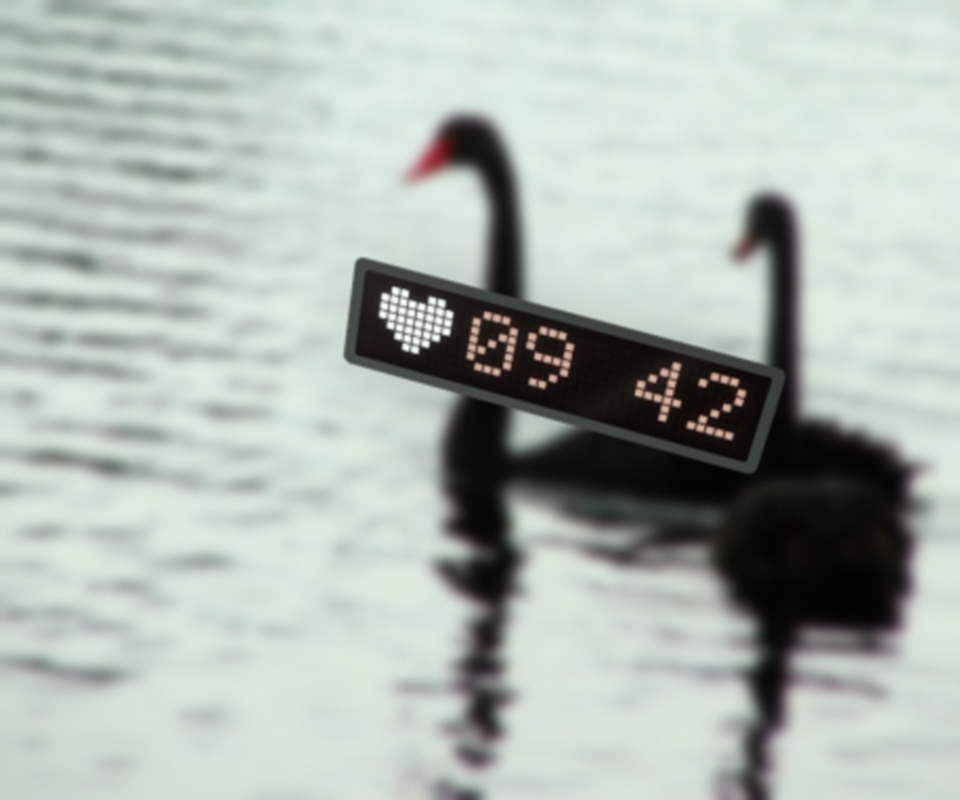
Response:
9.42
